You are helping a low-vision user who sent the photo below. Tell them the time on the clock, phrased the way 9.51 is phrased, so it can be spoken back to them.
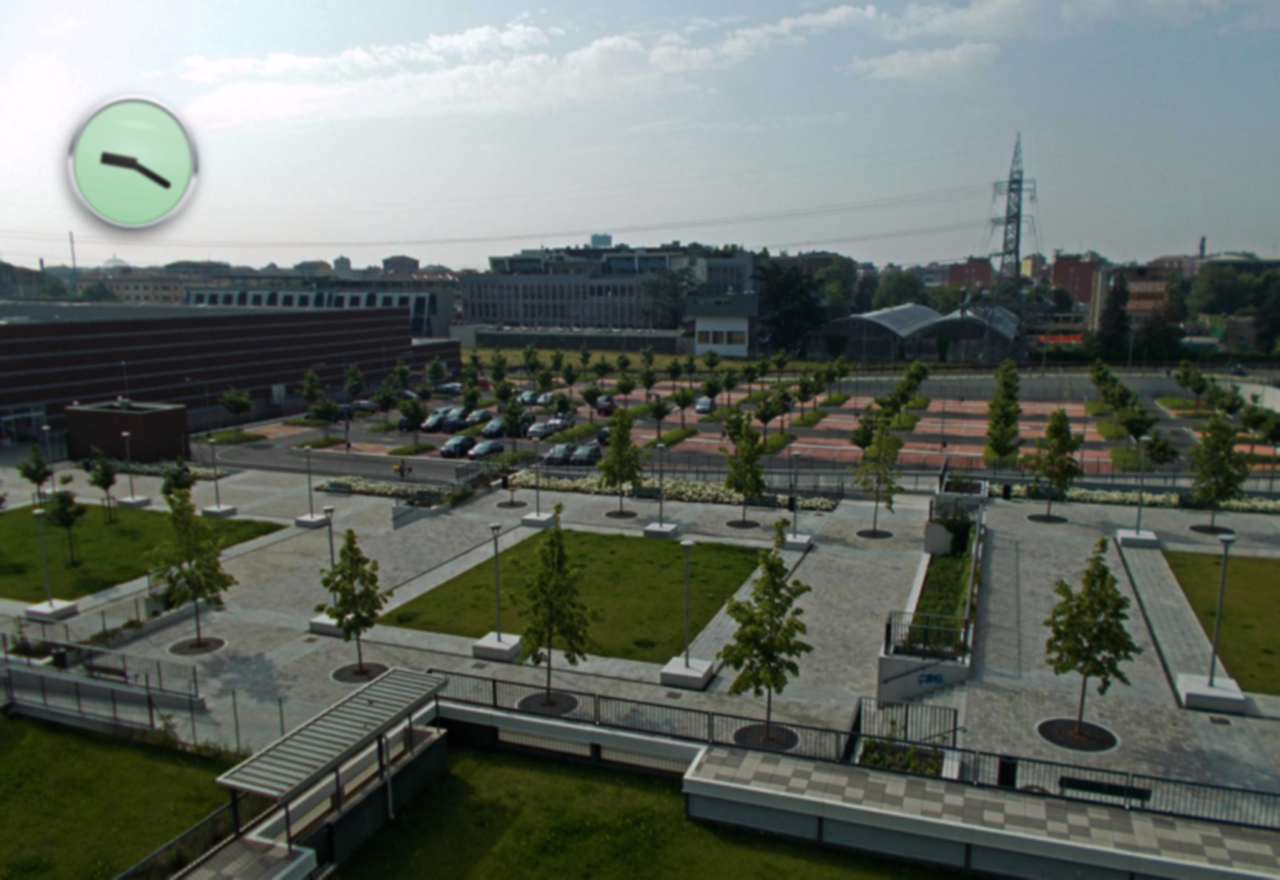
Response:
9.20
